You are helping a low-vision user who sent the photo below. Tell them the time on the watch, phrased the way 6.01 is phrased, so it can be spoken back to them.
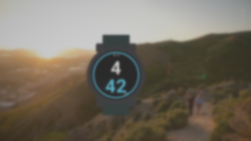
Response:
4.42
